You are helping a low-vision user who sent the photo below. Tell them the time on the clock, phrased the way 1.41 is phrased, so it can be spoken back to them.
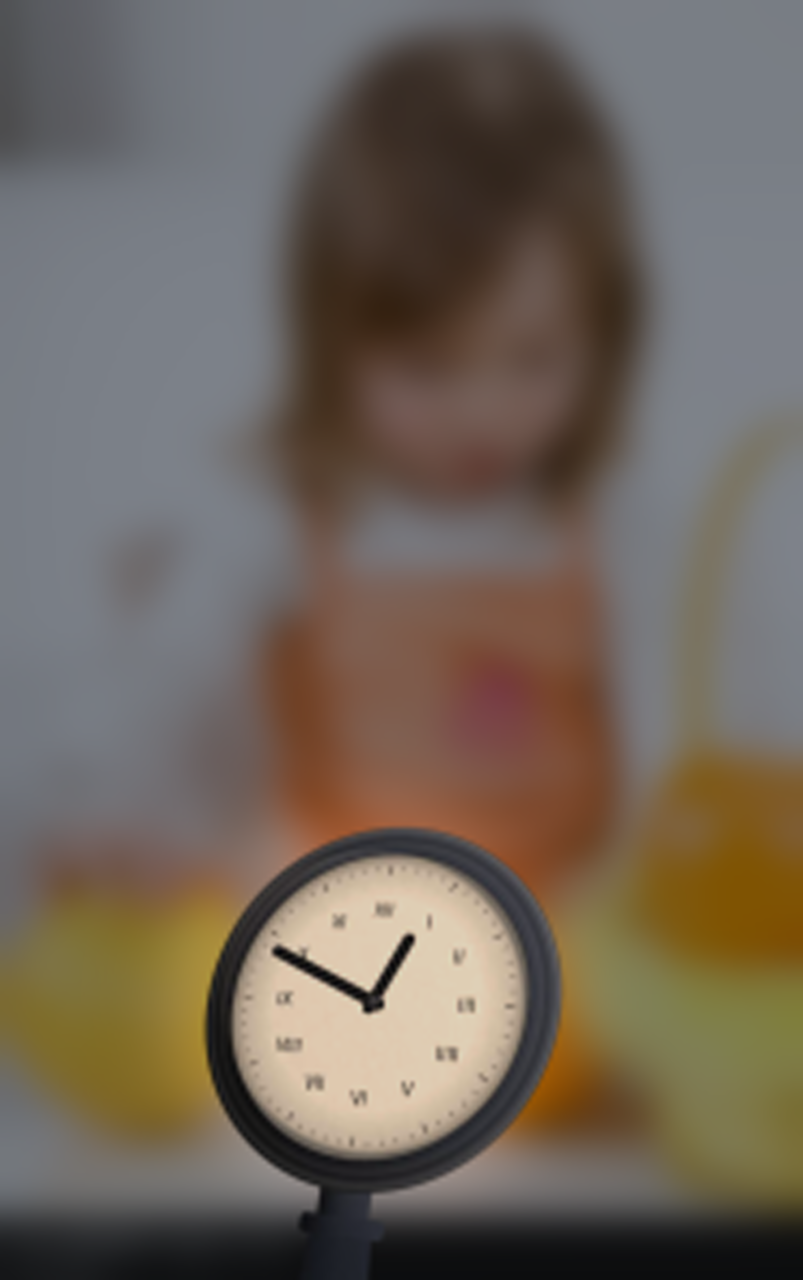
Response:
12.49
